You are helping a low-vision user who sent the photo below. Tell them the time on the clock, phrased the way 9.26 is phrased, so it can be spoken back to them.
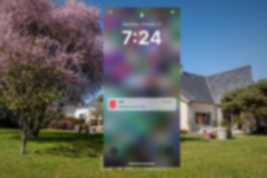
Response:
7.24
